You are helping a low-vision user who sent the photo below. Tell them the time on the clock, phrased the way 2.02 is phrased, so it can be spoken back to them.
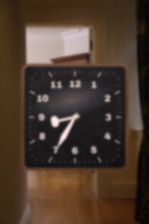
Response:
8.35
